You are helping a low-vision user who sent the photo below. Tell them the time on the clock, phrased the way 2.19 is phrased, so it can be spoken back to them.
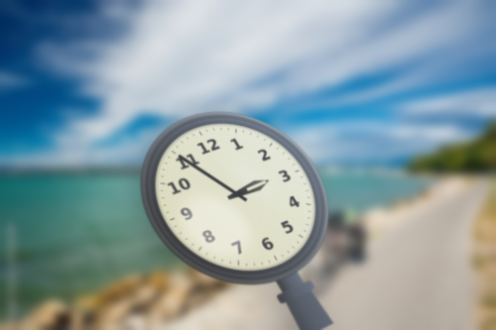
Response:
2.55
